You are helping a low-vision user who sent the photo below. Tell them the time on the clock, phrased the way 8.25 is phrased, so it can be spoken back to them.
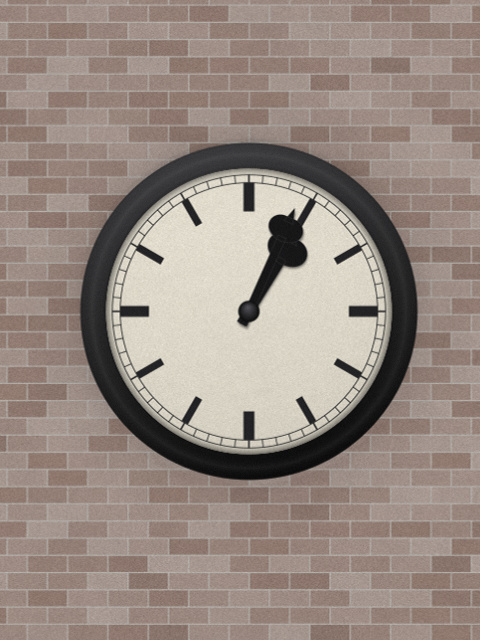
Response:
1.04
